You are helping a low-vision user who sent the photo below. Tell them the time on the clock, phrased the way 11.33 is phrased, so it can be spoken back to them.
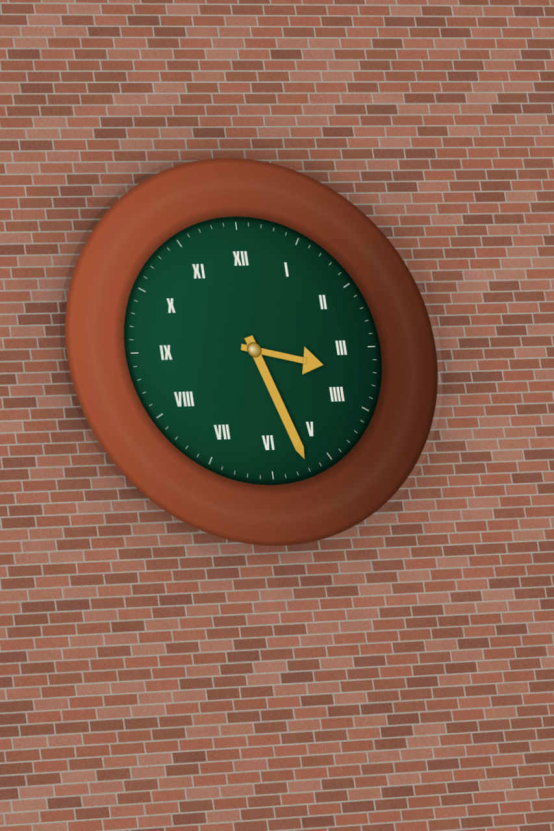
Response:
3.27
